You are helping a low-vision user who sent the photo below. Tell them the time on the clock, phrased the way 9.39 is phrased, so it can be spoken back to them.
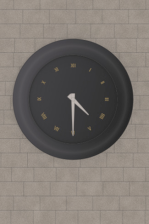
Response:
4.30
